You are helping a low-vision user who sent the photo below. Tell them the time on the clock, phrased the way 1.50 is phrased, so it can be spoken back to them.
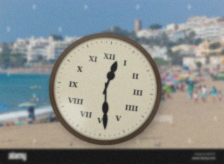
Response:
12.29
